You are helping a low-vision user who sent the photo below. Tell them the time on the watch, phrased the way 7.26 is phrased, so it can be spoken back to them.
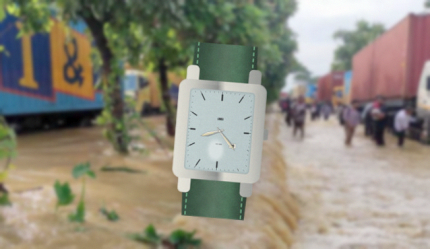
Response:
8.23
